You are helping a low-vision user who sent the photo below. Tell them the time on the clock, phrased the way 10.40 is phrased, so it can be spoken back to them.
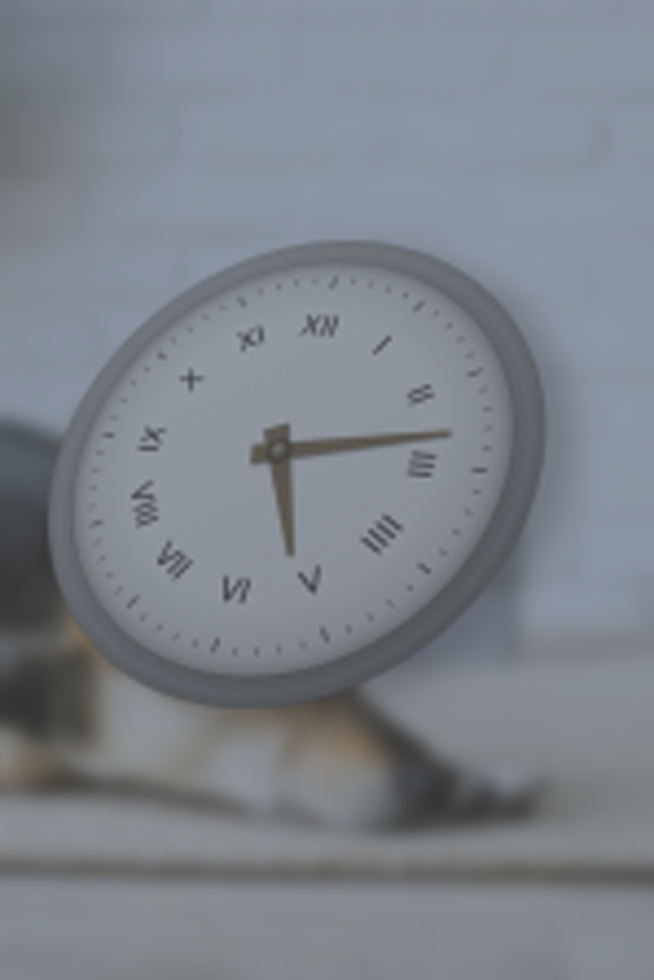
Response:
5.13
